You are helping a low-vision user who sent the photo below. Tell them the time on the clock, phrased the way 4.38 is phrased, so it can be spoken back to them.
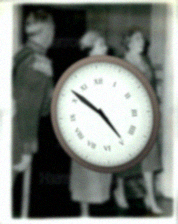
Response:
4.52
